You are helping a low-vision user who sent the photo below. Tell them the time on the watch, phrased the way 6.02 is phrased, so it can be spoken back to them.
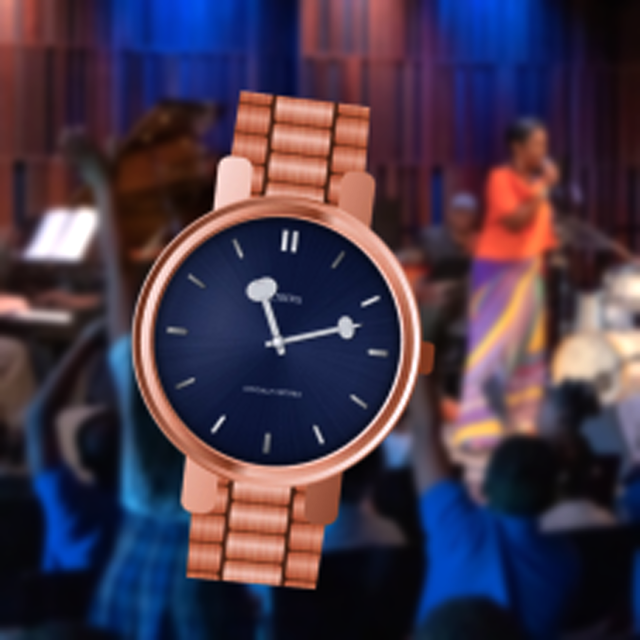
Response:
11.12
